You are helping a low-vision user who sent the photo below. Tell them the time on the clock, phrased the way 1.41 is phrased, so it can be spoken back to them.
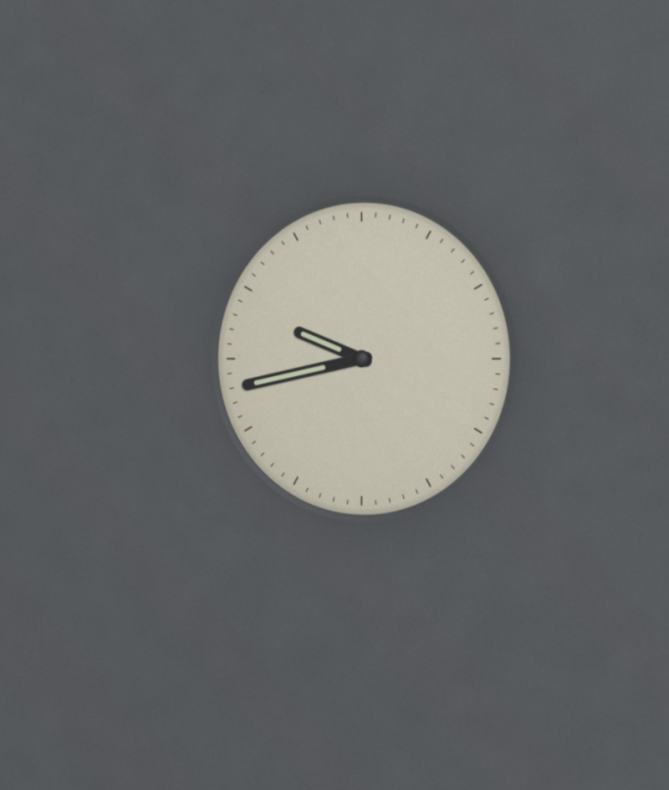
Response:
9.43
